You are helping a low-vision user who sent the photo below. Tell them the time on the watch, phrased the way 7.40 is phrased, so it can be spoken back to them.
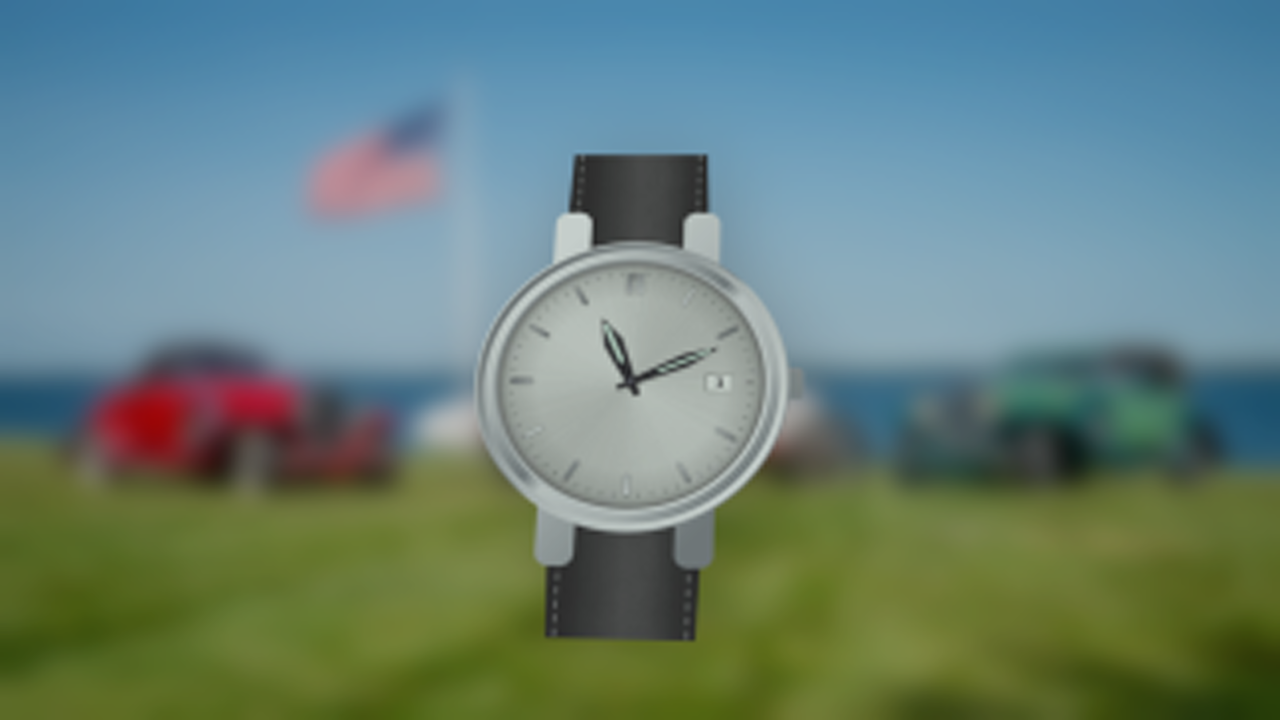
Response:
11.11
